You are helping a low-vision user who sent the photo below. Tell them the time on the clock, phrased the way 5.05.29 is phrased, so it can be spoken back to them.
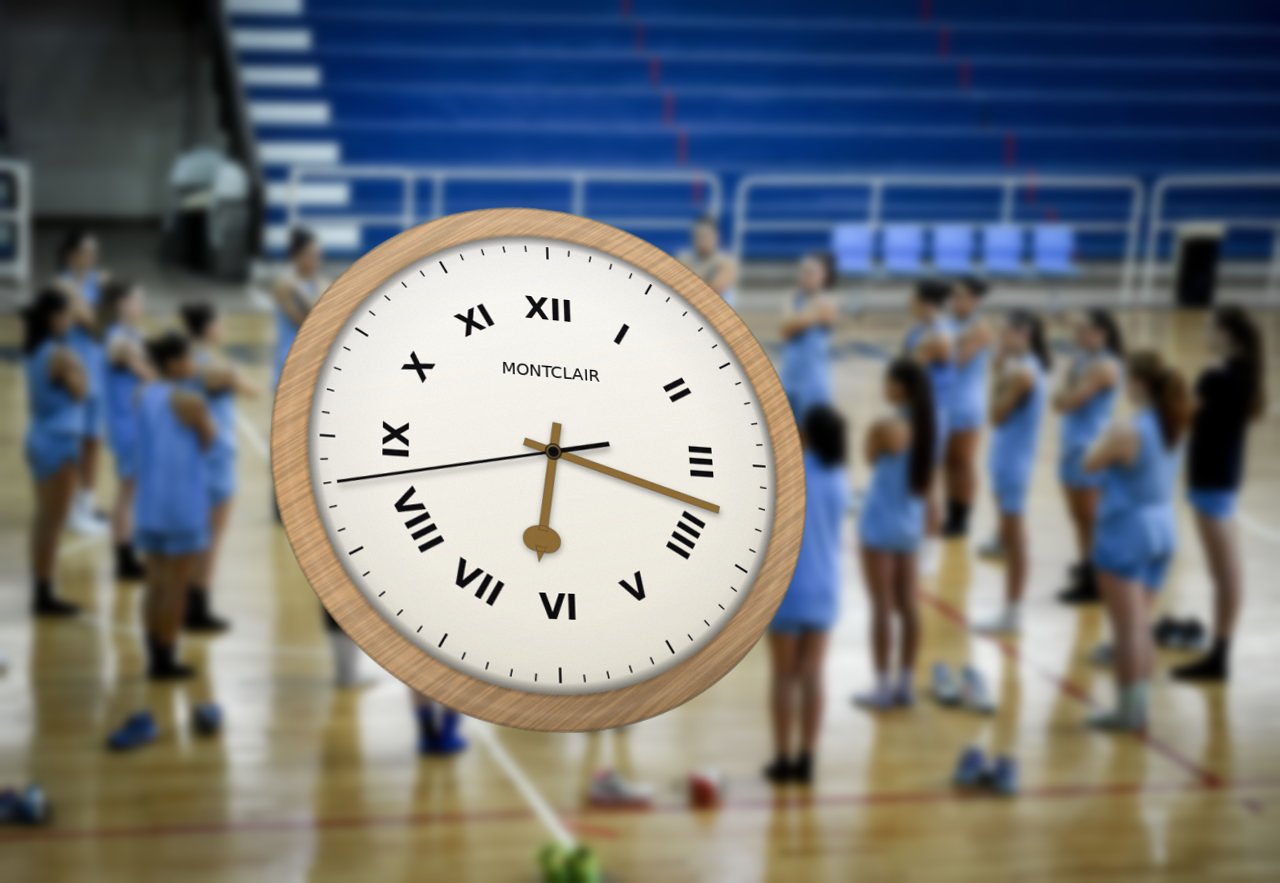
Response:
6.17.43
